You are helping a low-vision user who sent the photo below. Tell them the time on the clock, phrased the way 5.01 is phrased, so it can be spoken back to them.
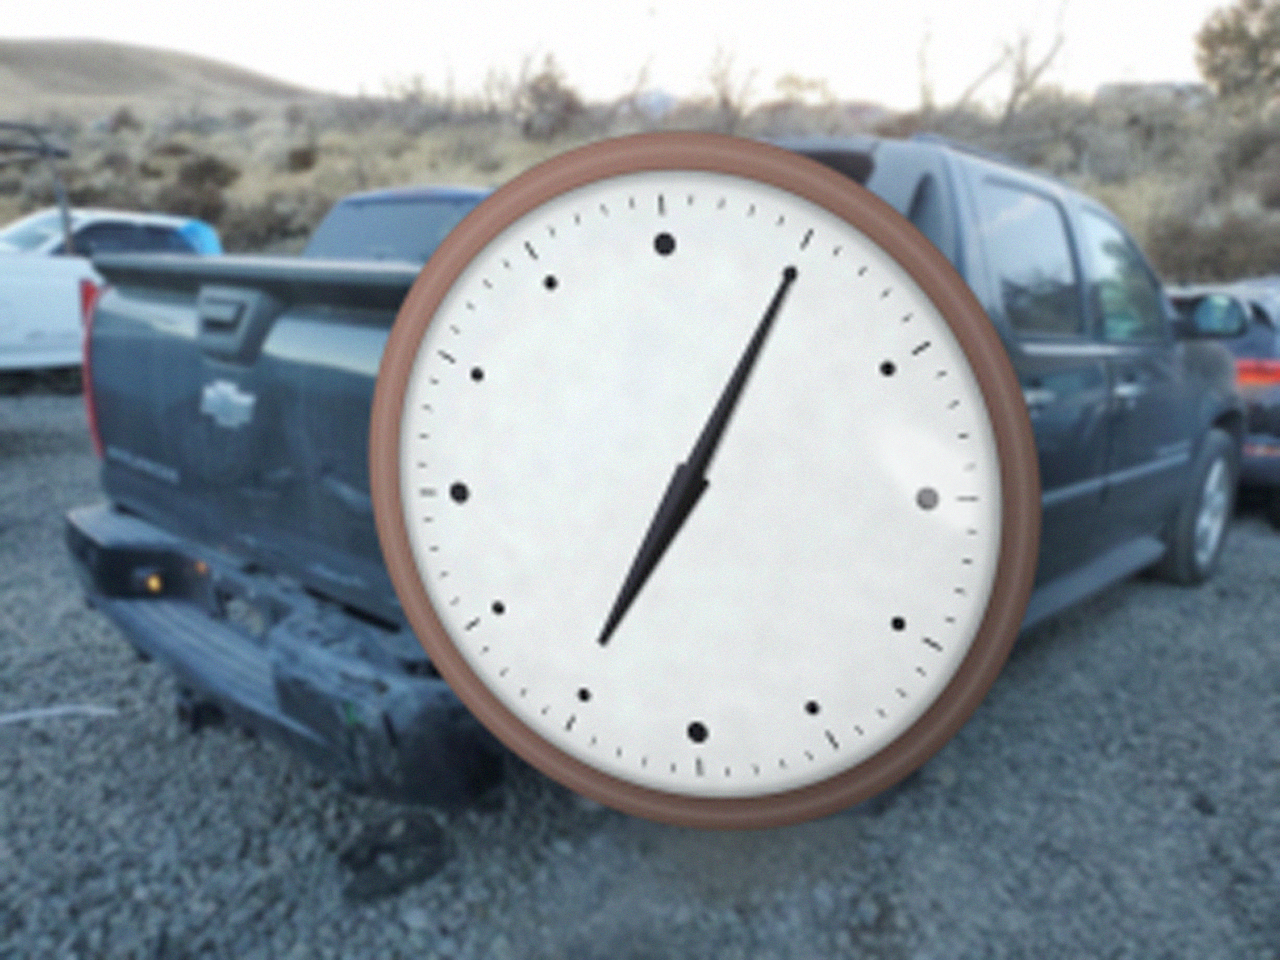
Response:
7.05
